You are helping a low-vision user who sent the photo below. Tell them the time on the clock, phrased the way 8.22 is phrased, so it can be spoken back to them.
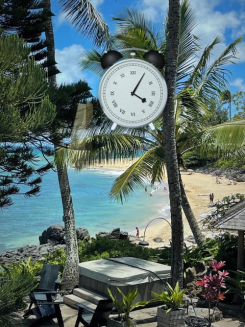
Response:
4.05
